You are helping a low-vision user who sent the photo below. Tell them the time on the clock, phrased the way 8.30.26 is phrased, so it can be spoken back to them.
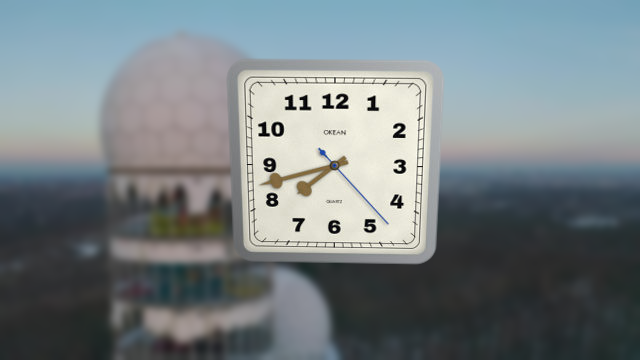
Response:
7.42.23
